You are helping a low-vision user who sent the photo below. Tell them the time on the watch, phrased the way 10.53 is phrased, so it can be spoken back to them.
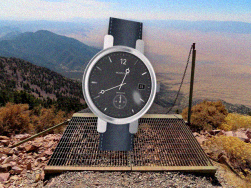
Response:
12.41
